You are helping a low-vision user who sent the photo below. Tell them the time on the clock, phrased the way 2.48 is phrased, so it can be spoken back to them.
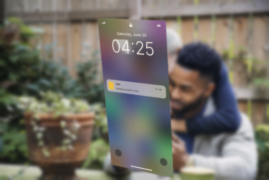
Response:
4.25
